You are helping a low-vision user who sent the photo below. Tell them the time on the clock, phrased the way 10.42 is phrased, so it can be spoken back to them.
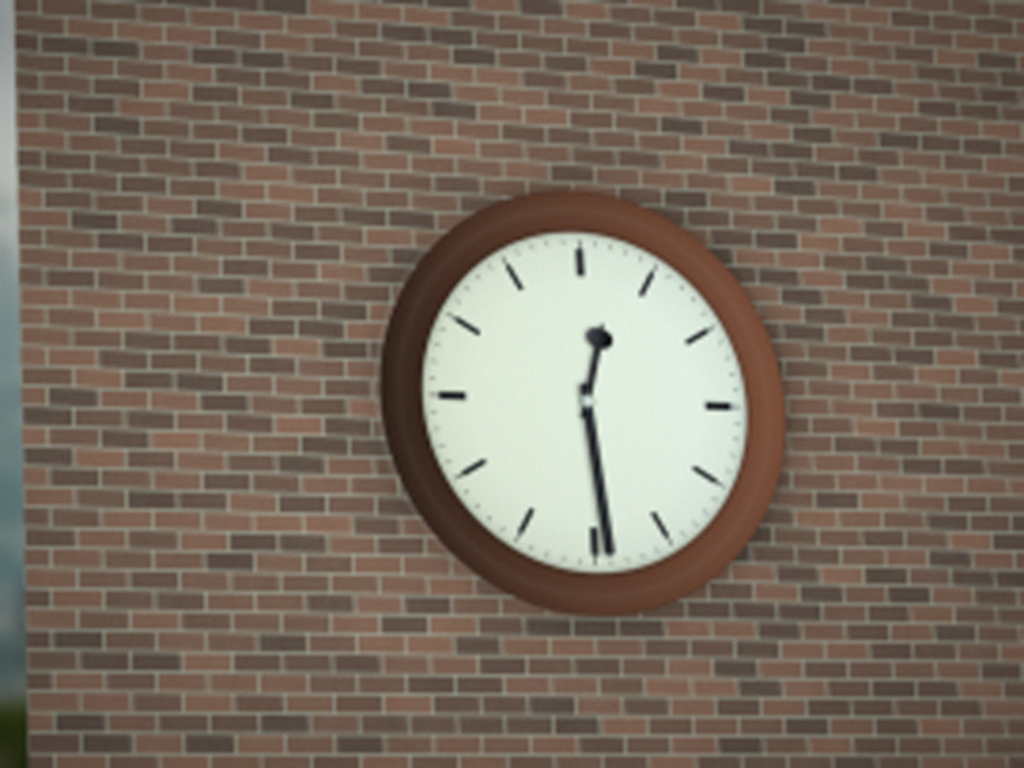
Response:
12.29
